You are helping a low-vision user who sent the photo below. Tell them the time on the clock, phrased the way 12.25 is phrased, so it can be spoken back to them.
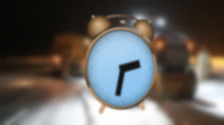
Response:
2.32
